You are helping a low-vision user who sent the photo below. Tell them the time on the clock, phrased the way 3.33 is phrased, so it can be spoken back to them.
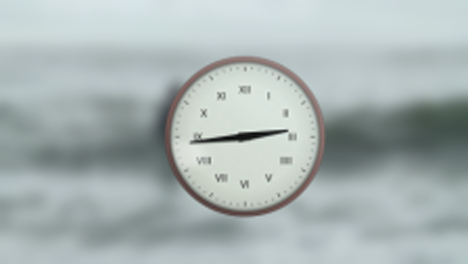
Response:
2.44
